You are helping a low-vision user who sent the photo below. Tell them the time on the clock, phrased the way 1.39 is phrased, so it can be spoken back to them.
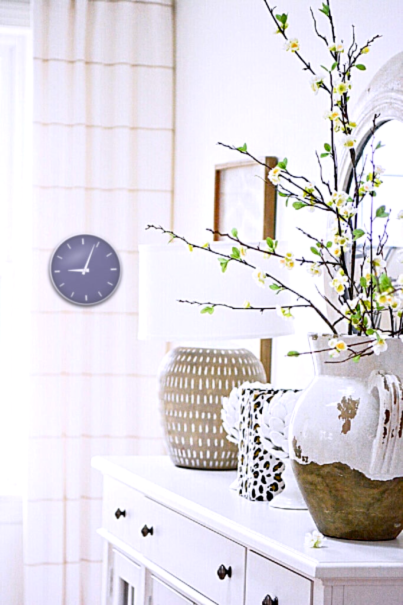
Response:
9.04
